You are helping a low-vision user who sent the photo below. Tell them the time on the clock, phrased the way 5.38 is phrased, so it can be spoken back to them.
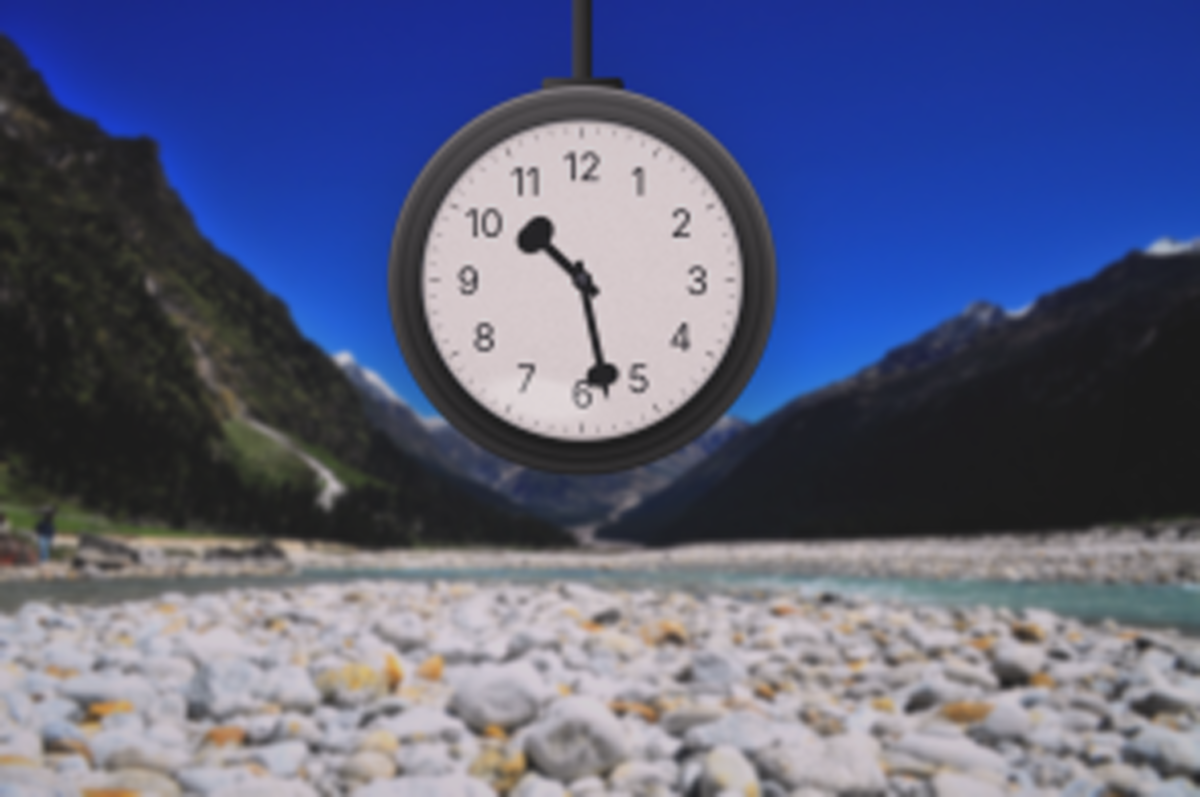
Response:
10.28
